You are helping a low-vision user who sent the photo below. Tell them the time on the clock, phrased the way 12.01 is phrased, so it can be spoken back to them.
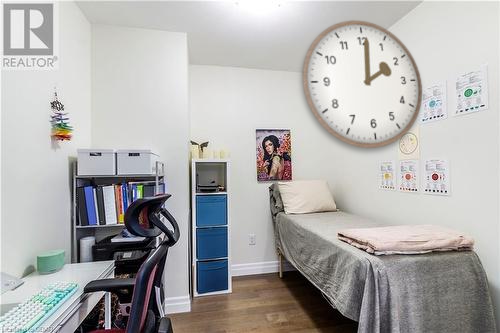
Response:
2.01
